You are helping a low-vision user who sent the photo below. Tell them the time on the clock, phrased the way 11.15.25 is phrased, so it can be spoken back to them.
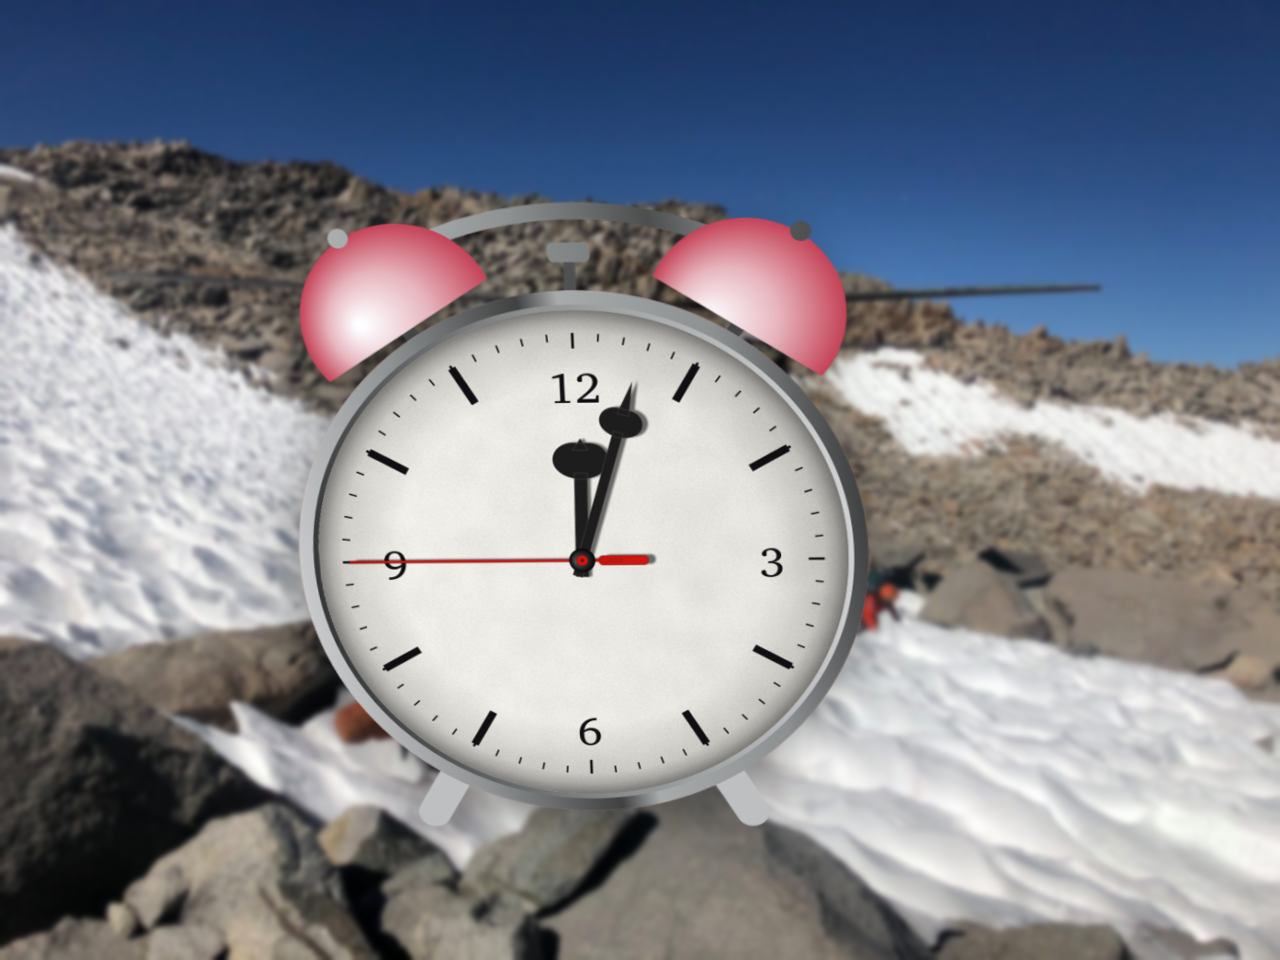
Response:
12.02.45
